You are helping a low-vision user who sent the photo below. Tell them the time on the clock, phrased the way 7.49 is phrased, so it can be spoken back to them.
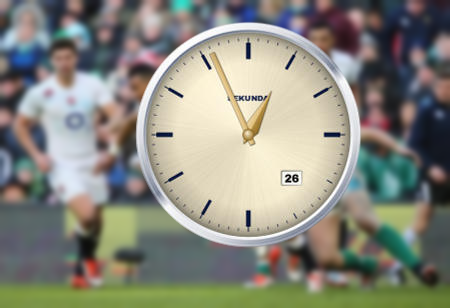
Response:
12.56
